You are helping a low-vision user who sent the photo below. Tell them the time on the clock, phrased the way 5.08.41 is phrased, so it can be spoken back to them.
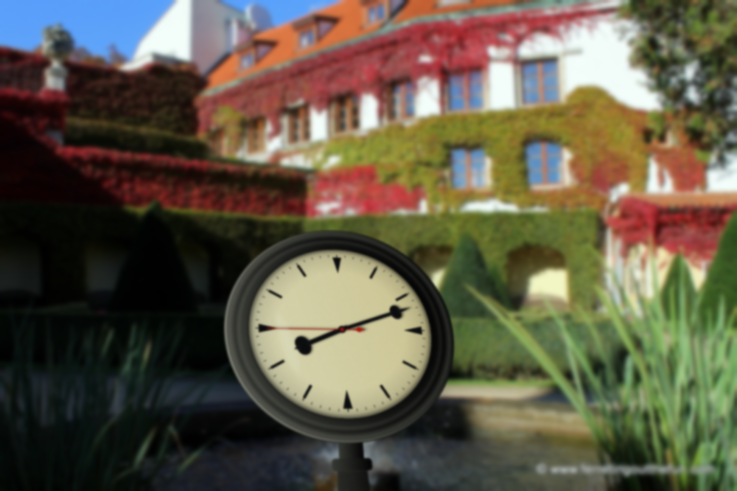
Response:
8.11.45
